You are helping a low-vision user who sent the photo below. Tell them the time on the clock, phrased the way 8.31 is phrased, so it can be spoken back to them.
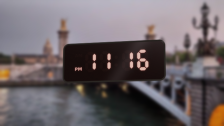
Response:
11.16
